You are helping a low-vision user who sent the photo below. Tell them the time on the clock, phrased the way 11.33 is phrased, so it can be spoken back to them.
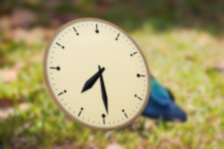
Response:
7.29
